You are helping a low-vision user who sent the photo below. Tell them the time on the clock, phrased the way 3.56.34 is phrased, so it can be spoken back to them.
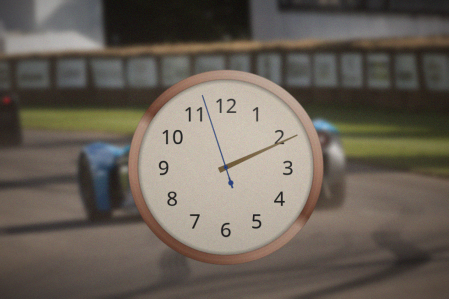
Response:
2.10.57
